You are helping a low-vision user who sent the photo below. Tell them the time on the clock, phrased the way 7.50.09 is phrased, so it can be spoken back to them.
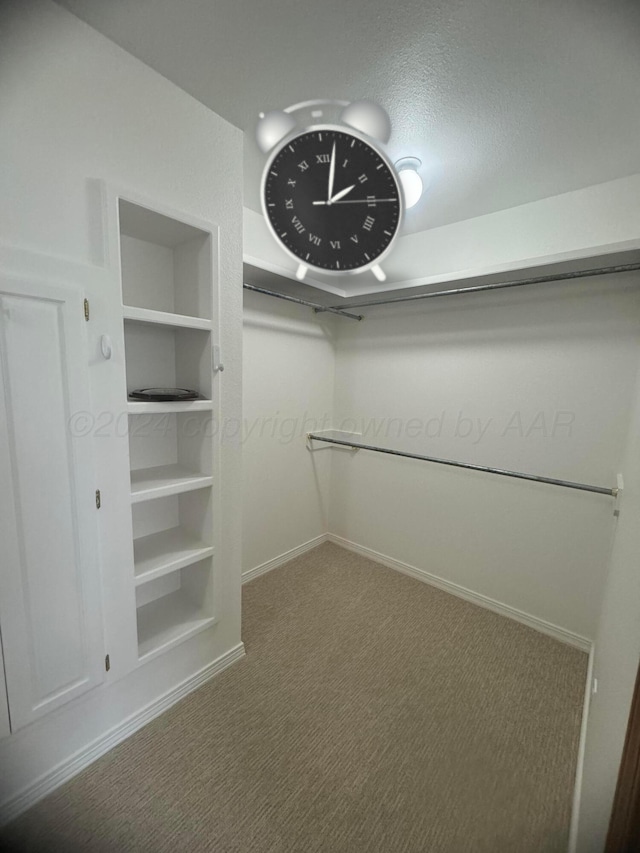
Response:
2.02.15
